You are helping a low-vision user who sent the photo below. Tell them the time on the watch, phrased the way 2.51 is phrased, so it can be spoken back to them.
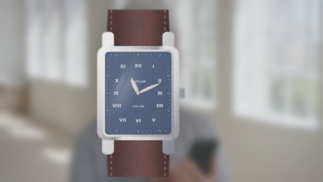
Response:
11.11
